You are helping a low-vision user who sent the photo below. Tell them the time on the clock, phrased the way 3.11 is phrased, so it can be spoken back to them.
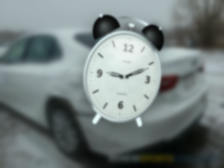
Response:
9.11
